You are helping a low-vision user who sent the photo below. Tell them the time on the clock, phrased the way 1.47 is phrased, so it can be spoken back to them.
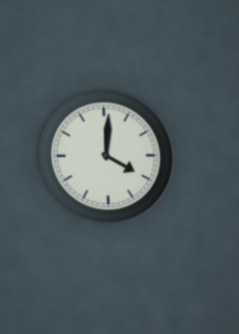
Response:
4.01
